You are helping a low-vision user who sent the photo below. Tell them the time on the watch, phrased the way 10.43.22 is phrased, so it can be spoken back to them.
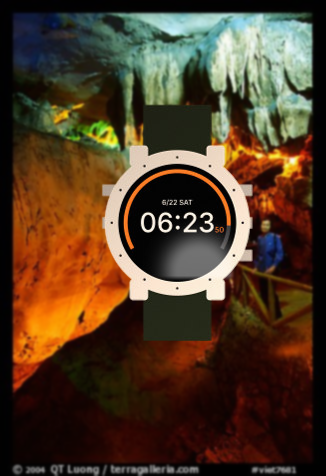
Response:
6.23.50
